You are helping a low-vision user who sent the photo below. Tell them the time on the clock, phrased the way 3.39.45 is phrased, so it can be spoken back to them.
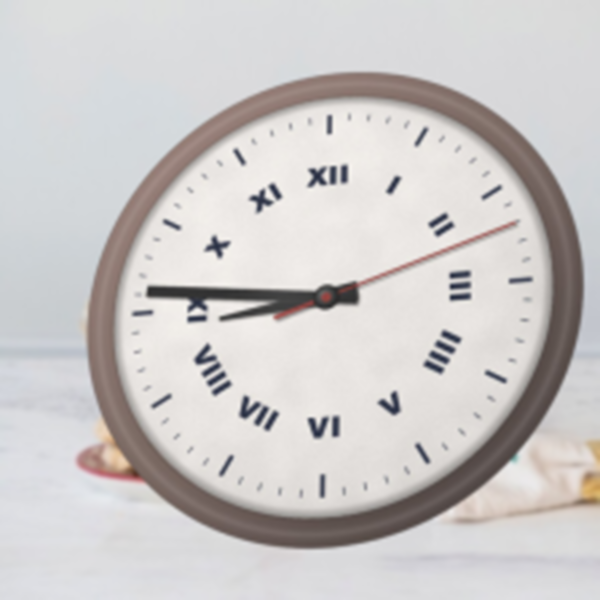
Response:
8.46.12
